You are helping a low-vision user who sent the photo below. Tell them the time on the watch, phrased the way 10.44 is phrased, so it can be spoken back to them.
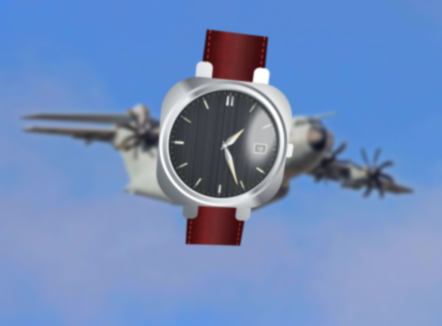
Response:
1.26
